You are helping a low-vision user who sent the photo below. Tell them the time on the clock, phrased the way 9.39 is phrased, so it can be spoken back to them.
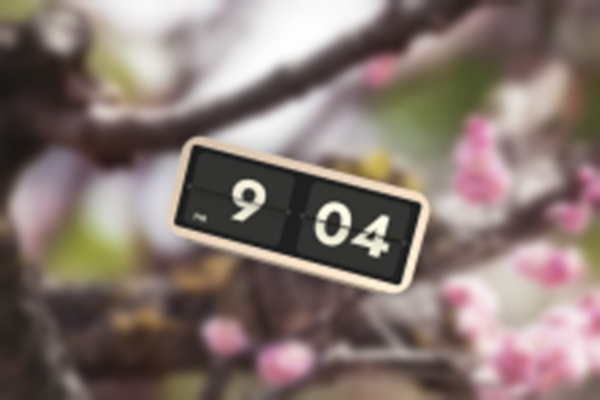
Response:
9.04
